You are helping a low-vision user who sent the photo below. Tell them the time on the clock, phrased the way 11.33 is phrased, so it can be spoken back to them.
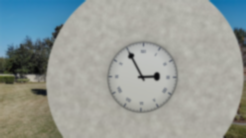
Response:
2.55
